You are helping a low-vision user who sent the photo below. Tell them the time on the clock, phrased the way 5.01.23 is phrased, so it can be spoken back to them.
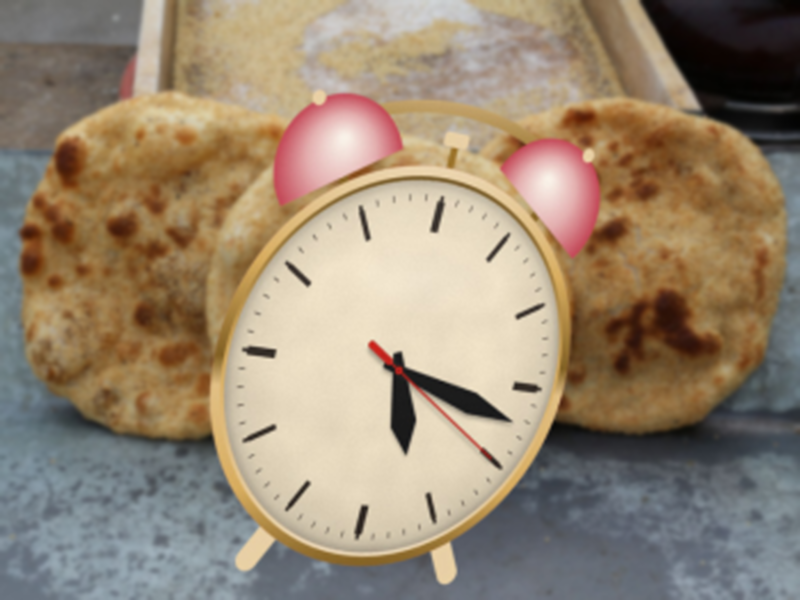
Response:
5.17.20
